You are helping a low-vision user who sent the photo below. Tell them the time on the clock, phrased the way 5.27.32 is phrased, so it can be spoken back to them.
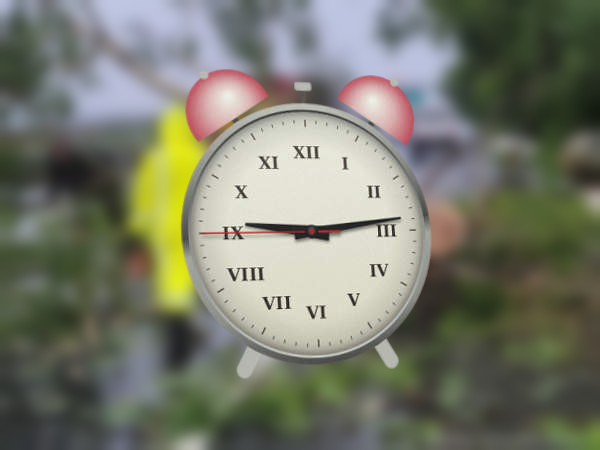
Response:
9.13.45
